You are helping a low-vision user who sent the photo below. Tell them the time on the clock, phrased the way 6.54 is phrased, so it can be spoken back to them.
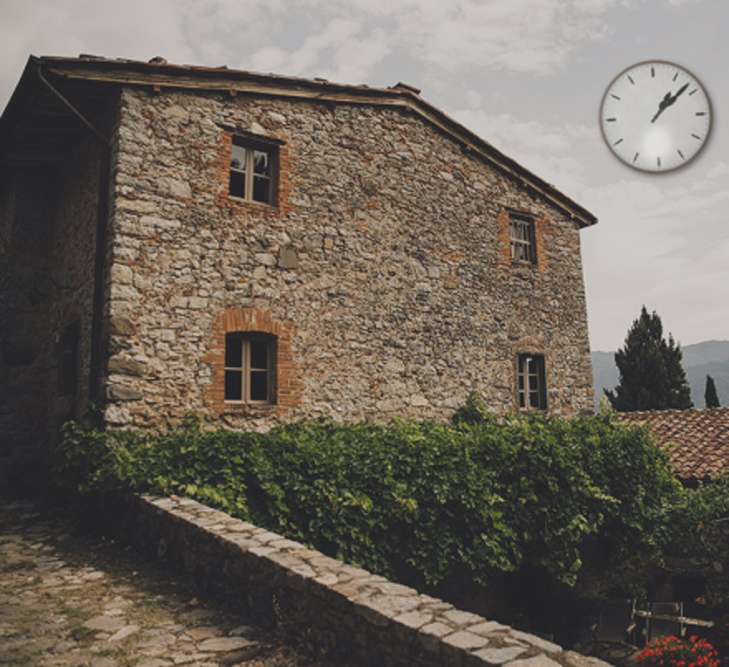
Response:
1.08
